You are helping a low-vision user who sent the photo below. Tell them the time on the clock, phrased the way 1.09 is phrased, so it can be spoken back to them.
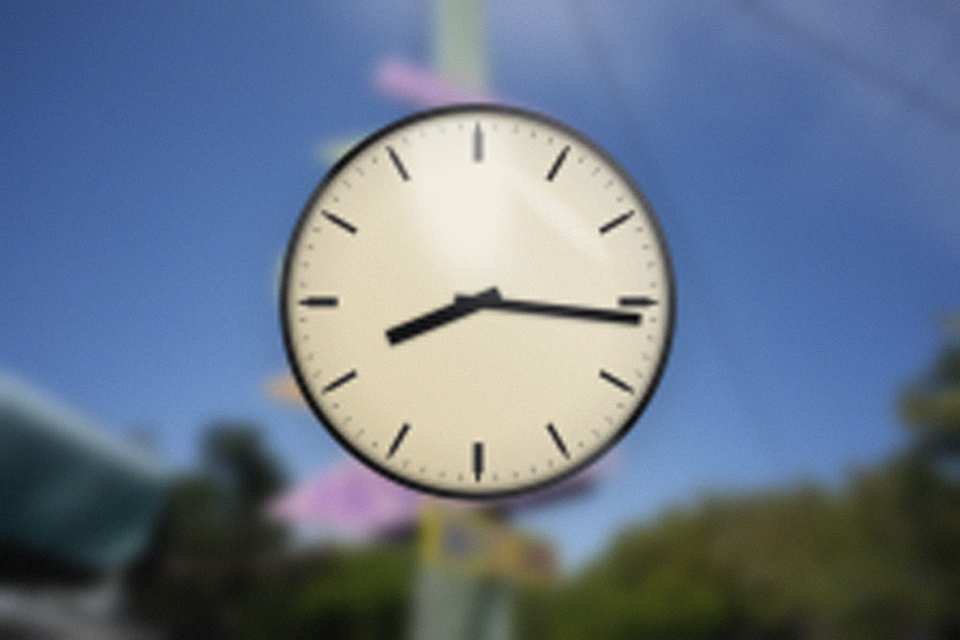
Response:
8.16
